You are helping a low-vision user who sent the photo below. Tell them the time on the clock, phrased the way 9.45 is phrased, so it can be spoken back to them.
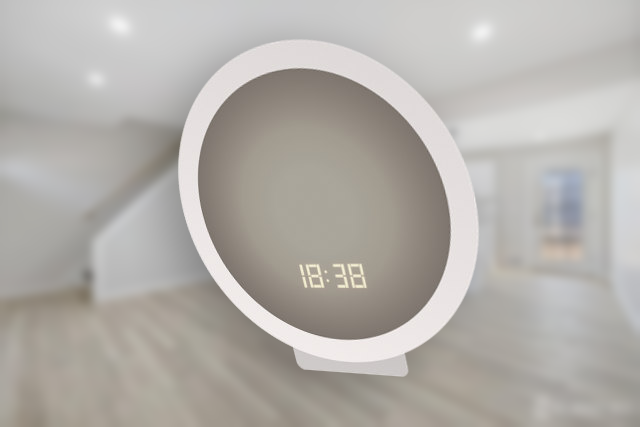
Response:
18.38
